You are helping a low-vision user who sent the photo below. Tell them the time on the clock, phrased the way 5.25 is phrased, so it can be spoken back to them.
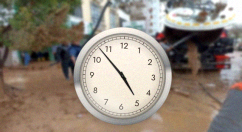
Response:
4.53
